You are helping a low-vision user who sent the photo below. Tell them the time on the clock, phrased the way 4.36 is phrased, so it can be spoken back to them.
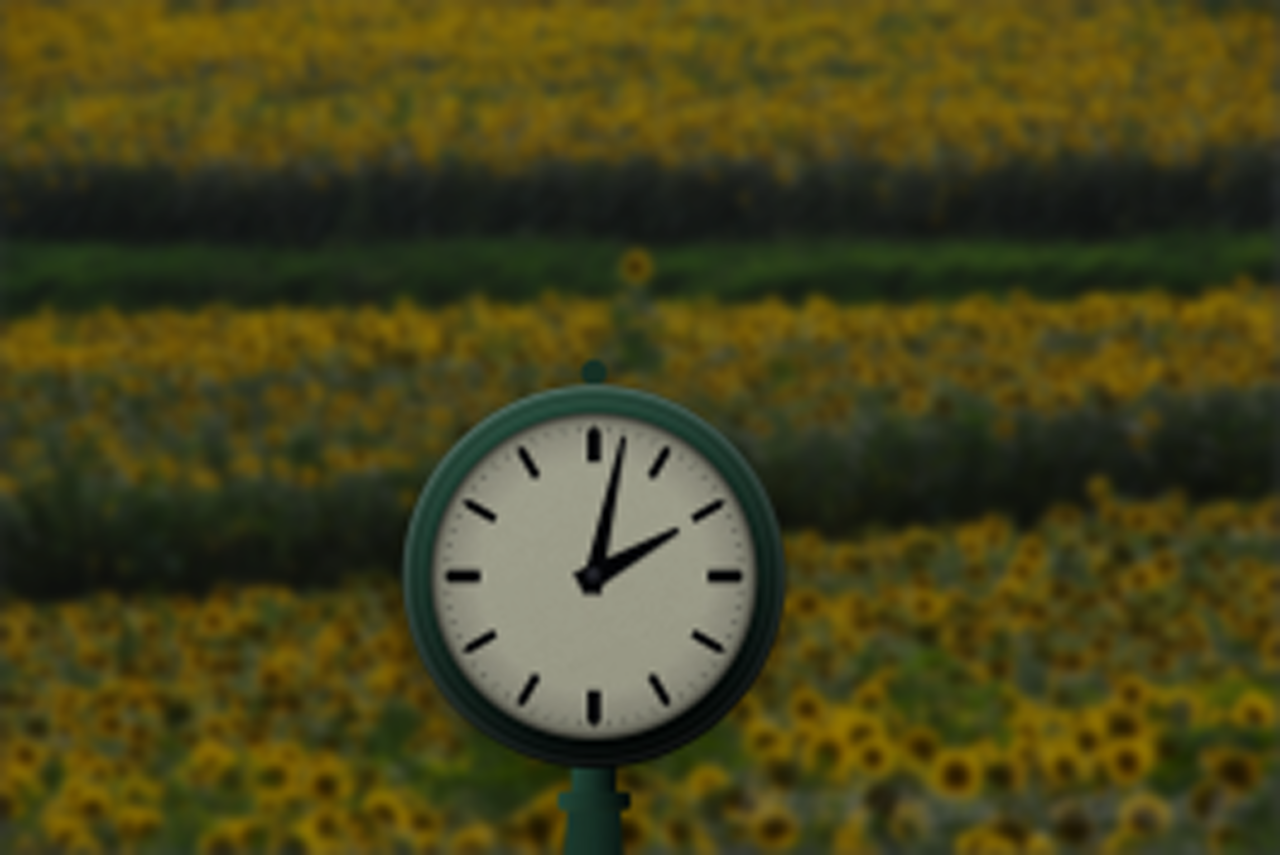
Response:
2.02
